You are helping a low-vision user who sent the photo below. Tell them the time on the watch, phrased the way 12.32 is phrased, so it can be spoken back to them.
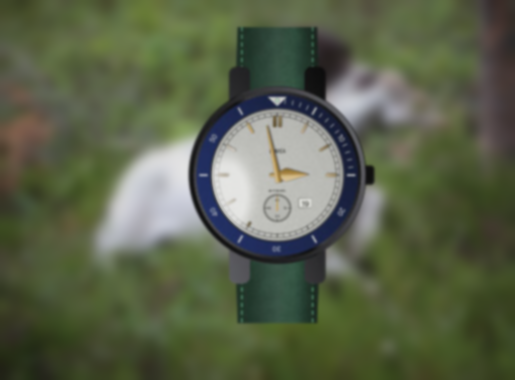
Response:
2.58
